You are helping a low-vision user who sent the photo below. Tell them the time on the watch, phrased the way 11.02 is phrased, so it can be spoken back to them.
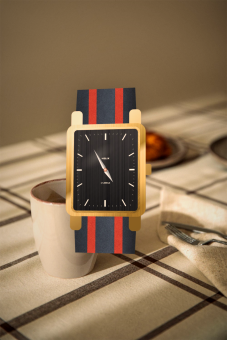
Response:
4.55
